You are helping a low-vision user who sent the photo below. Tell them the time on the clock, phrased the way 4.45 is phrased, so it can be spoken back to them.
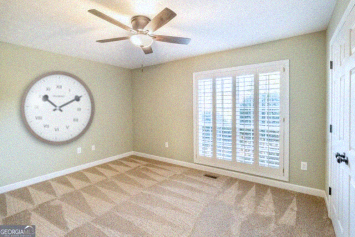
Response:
10.10
